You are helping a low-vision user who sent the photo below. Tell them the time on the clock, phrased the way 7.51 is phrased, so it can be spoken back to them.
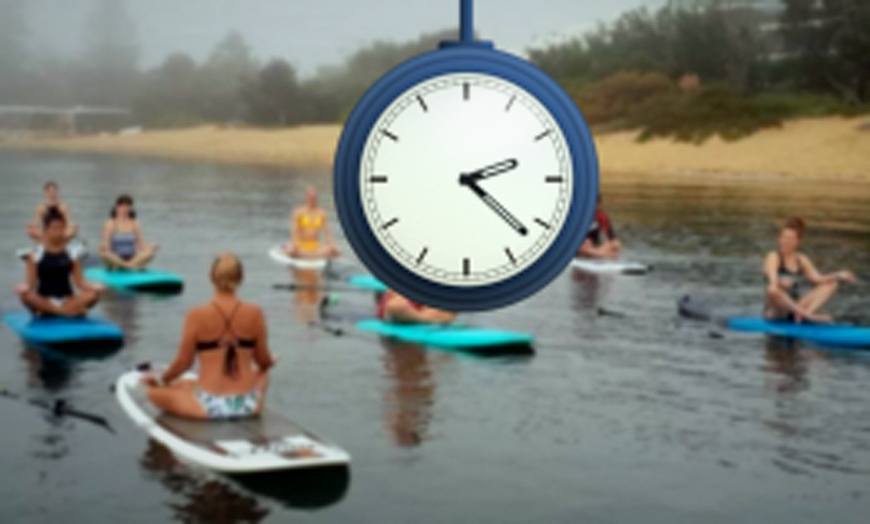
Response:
2.22
